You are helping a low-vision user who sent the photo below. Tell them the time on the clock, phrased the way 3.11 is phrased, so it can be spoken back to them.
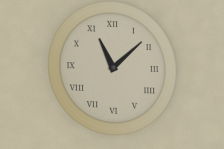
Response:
11.08
